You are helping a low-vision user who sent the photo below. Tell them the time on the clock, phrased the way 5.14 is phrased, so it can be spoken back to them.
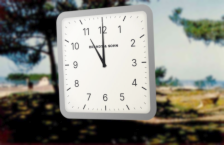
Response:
11.00
